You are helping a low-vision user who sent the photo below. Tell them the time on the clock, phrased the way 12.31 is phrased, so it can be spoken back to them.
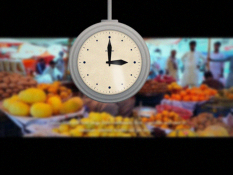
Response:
3.00
